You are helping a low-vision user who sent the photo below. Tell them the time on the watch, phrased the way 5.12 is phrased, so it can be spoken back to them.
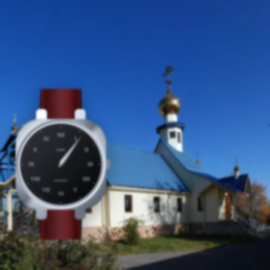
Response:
1.06
